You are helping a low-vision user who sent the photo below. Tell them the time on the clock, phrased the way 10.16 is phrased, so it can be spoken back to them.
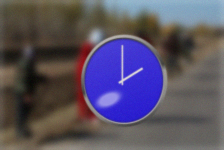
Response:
2.00
